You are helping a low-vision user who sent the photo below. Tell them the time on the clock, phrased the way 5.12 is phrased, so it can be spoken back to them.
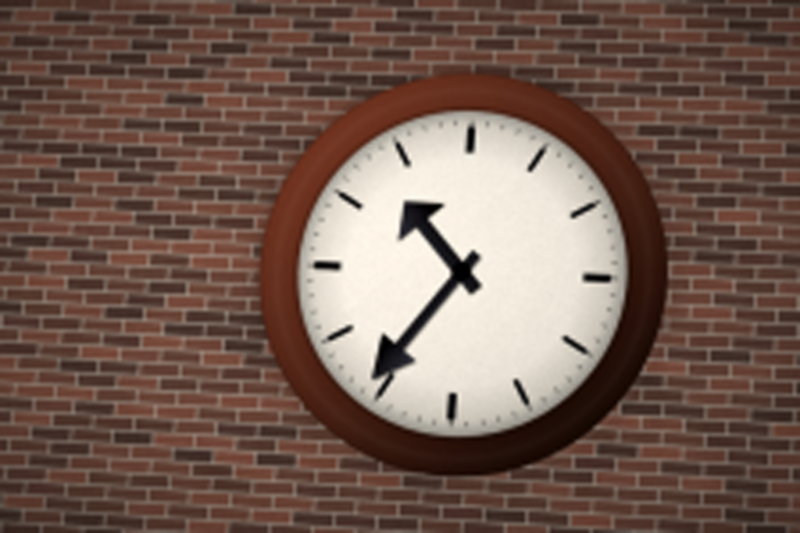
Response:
10.36
